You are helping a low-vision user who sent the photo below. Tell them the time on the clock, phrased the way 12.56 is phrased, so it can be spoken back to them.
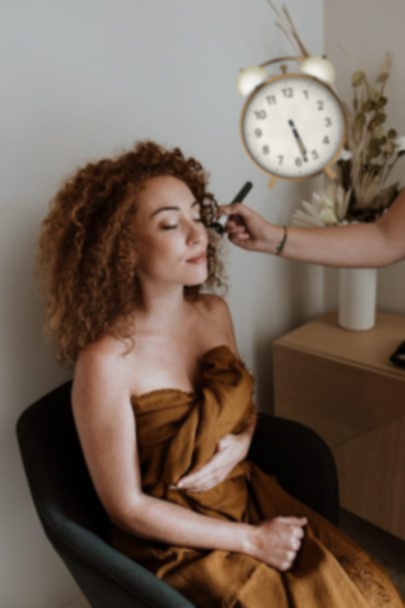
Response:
5.28
